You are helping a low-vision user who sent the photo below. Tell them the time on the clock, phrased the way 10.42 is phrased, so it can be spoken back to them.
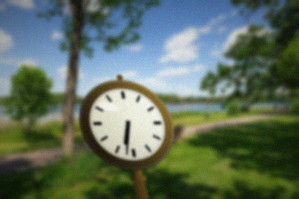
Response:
6.32
